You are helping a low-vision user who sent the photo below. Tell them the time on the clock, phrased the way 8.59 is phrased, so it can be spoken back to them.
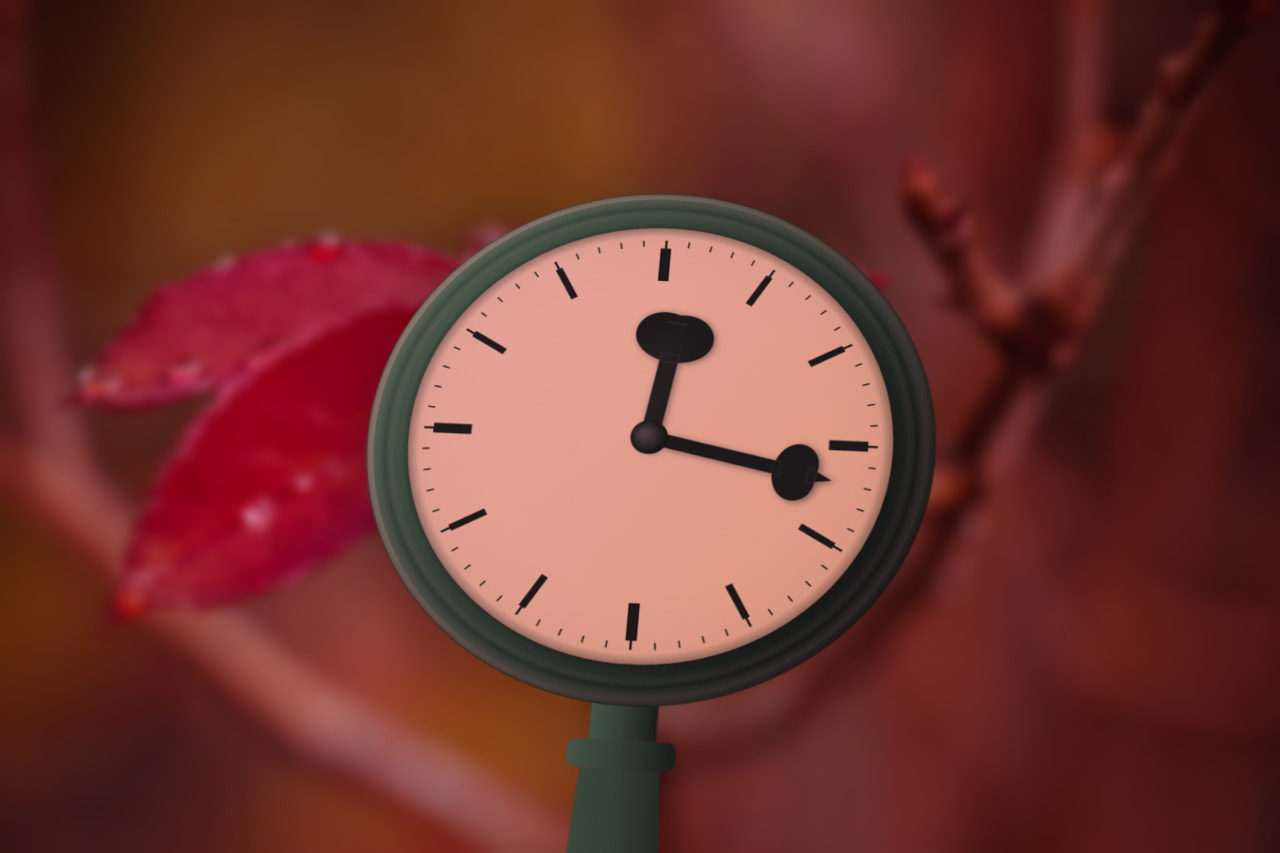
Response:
12.17
